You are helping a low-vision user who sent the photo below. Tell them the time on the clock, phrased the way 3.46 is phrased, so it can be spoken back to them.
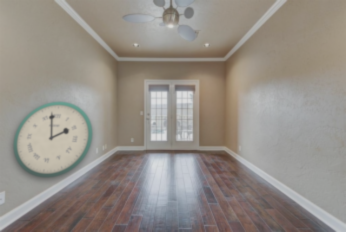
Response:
1.58
